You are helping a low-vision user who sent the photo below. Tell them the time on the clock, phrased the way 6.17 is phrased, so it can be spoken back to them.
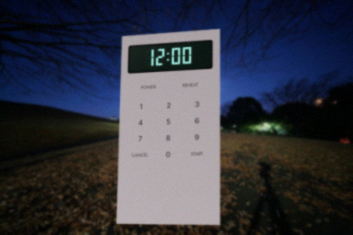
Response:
12.00
